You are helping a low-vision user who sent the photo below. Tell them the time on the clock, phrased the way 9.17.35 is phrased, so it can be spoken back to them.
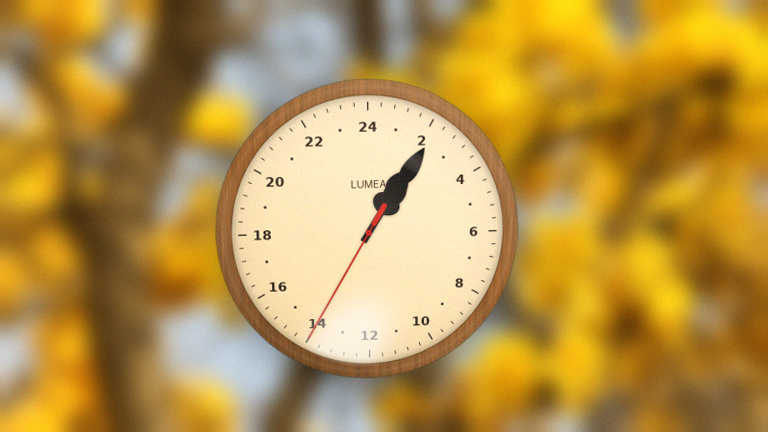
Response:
2.05.35
